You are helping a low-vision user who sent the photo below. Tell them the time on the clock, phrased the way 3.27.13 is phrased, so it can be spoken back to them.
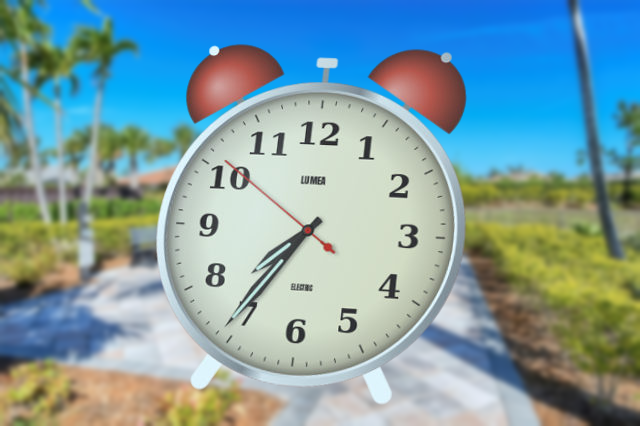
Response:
7.35.51
